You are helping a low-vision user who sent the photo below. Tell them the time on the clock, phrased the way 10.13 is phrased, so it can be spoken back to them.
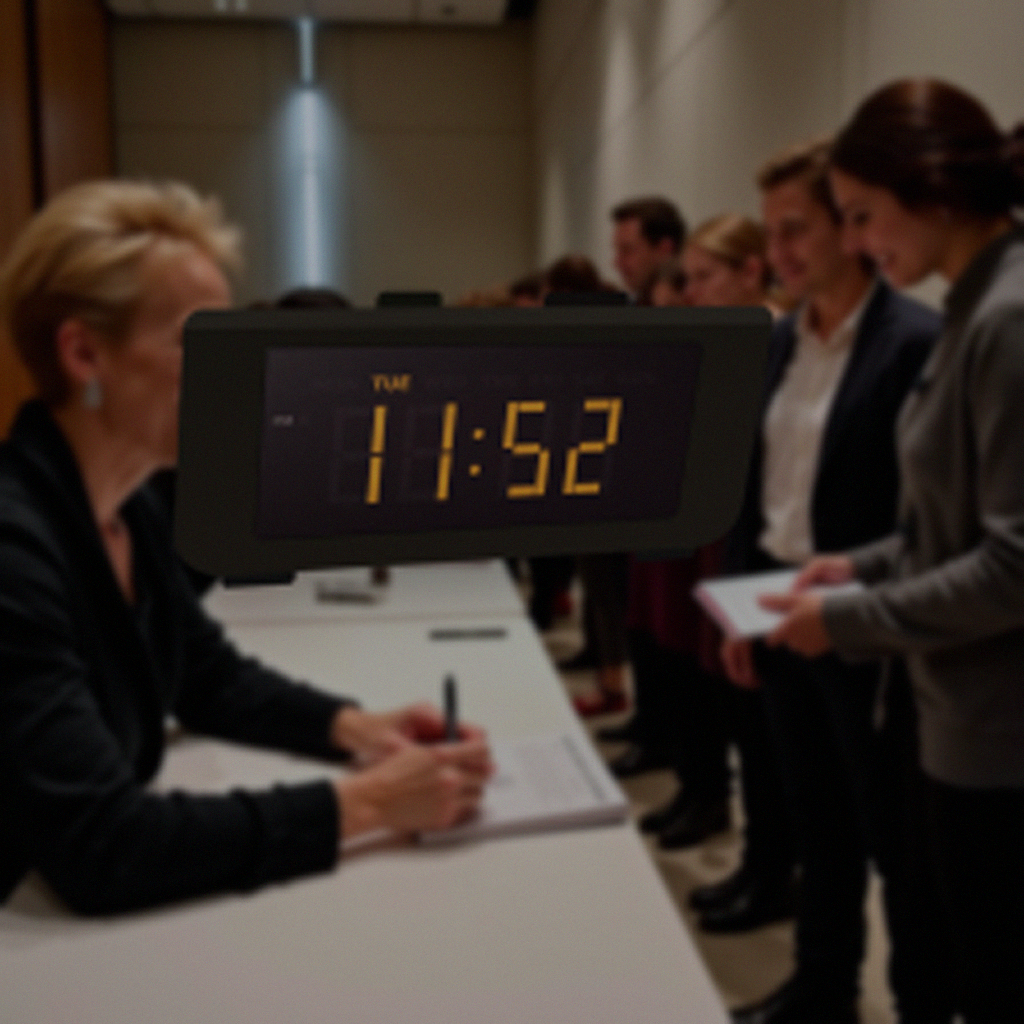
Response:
11.52
